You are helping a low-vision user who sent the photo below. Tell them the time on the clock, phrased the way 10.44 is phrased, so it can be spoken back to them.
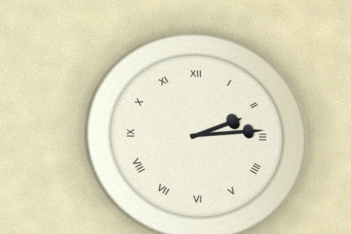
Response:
2.14
